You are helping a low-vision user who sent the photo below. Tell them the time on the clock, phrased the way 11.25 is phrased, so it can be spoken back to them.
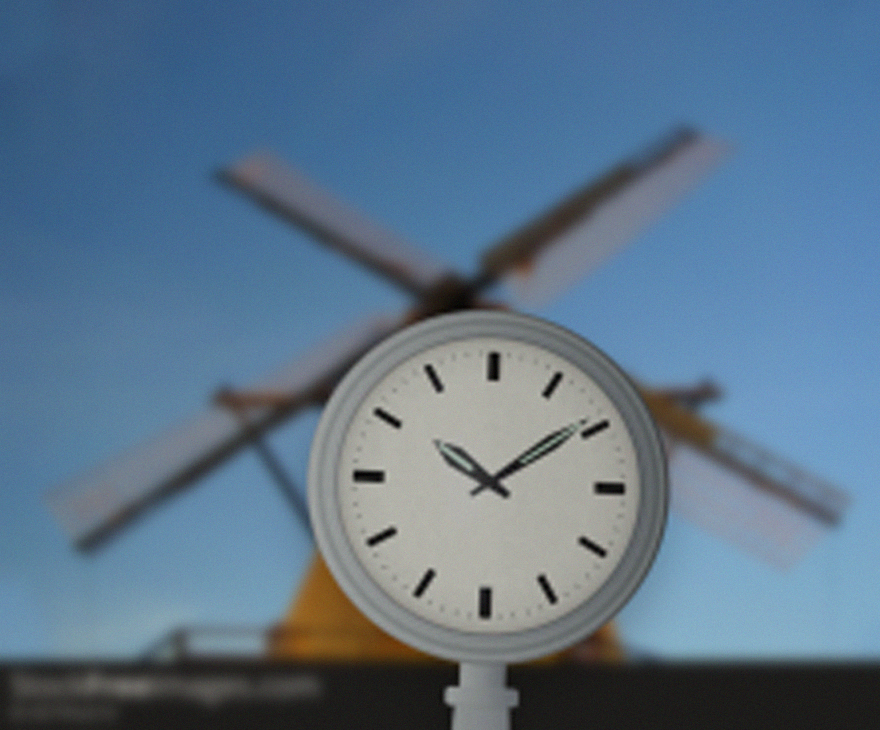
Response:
10.09
